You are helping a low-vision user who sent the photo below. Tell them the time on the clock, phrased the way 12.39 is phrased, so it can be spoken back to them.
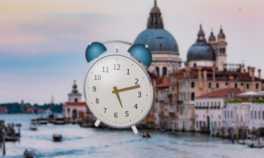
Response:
5.12
